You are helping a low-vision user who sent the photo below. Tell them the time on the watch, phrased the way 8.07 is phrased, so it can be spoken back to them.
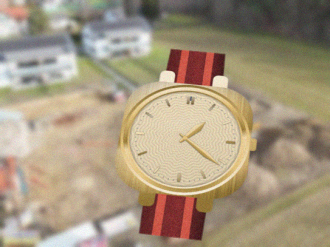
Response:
1.21
